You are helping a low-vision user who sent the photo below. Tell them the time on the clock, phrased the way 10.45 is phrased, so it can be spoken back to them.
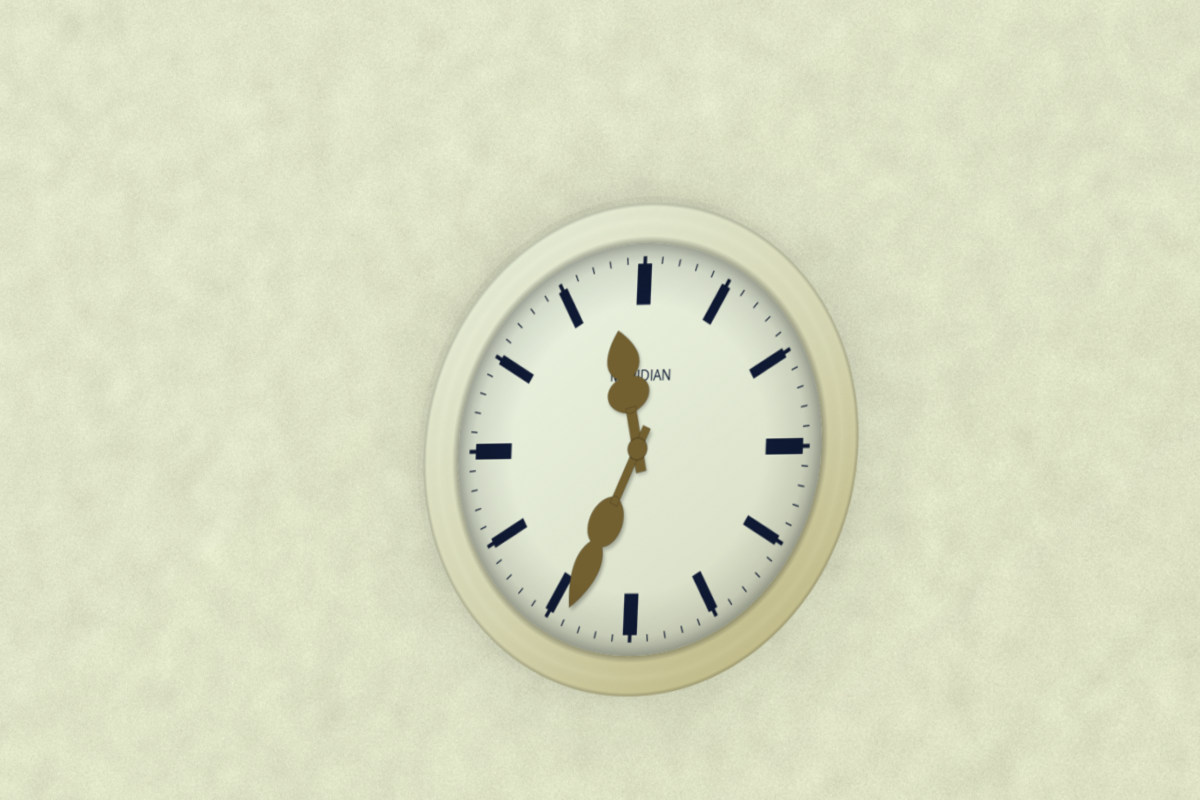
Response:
11.34
